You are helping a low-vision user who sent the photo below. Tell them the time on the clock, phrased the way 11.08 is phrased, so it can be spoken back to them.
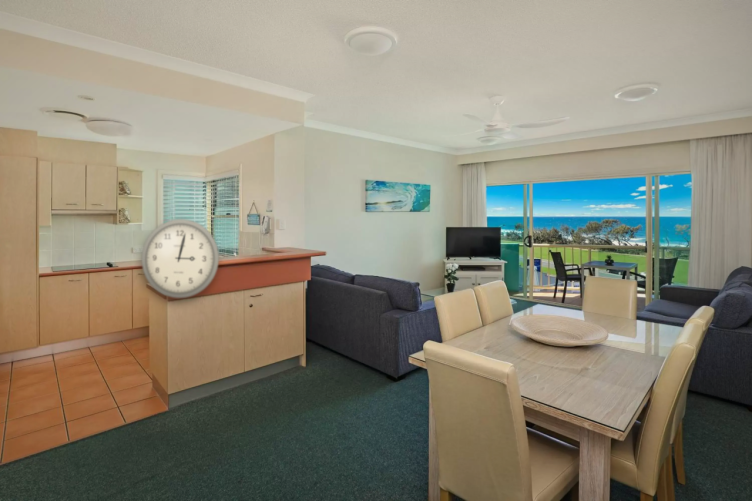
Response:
3.02
